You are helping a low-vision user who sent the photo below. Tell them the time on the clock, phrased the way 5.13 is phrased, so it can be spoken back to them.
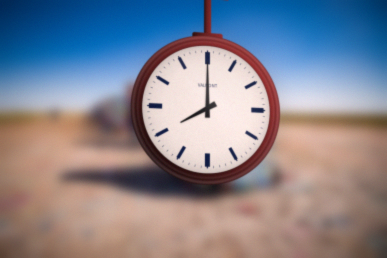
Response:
8.00
